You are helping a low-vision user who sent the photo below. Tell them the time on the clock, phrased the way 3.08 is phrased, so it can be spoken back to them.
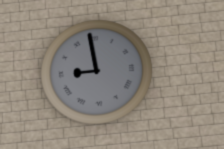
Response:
8.59
